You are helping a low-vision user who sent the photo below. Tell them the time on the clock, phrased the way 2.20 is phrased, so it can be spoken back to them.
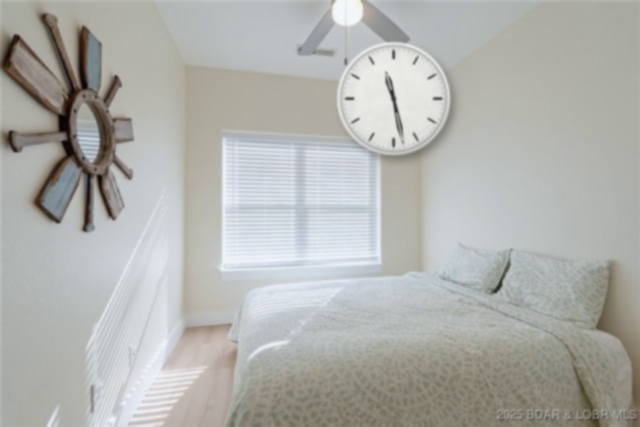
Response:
11.28
